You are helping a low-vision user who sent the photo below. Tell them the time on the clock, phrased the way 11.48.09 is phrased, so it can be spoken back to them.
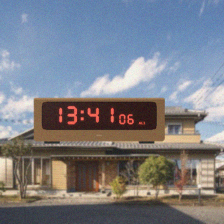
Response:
13.41.06
